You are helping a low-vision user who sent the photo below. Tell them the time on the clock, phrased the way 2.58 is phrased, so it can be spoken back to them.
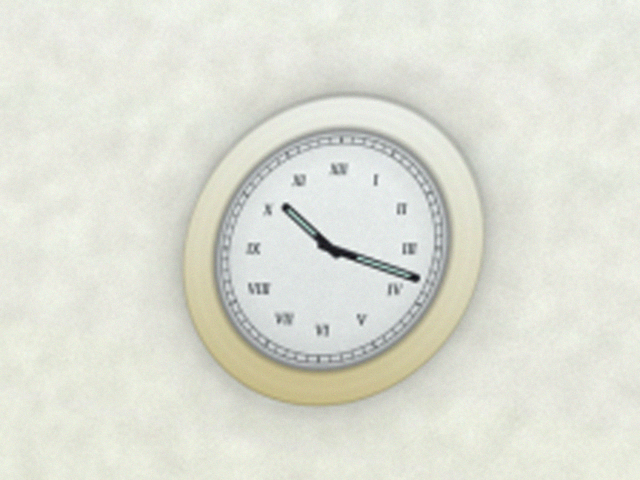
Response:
10.18
